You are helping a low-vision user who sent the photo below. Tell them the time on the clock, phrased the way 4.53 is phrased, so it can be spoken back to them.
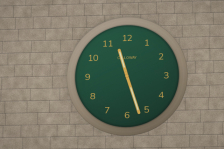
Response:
11.27
